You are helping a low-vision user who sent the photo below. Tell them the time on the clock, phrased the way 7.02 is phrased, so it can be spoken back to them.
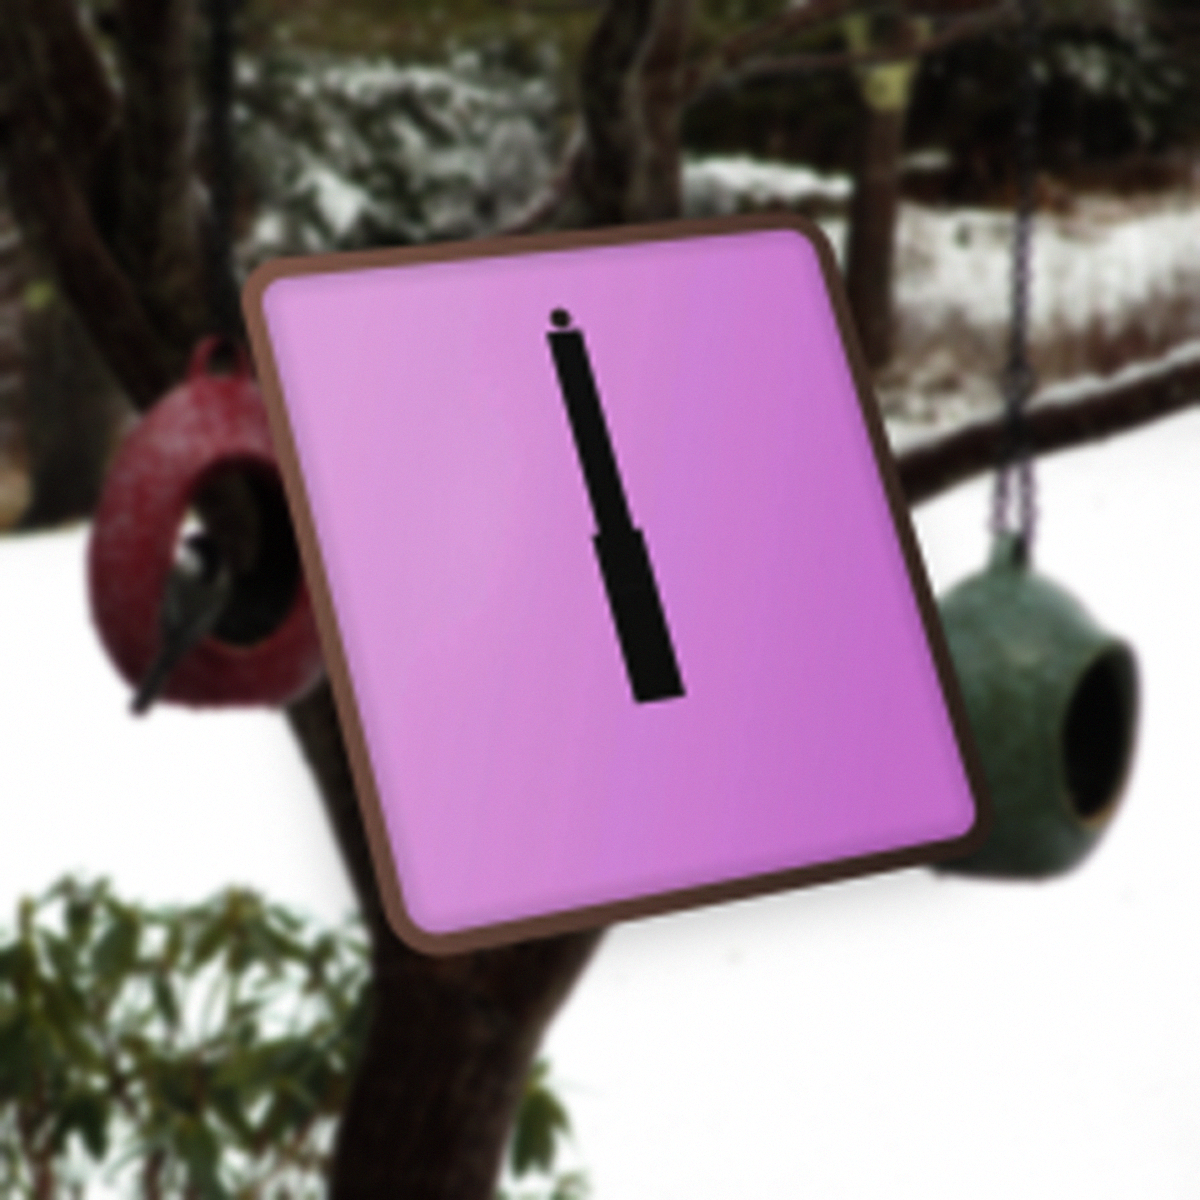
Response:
6.00
